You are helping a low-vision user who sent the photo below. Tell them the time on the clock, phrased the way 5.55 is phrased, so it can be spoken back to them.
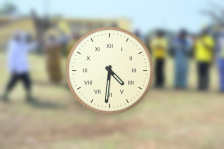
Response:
4.31
